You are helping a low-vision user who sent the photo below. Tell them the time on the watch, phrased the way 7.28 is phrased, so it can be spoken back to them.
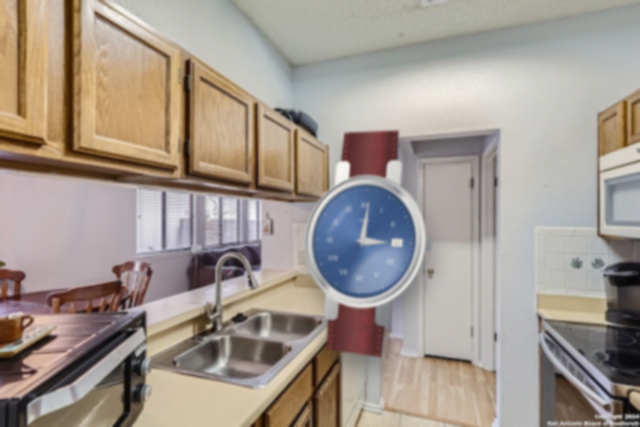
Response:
3.01
